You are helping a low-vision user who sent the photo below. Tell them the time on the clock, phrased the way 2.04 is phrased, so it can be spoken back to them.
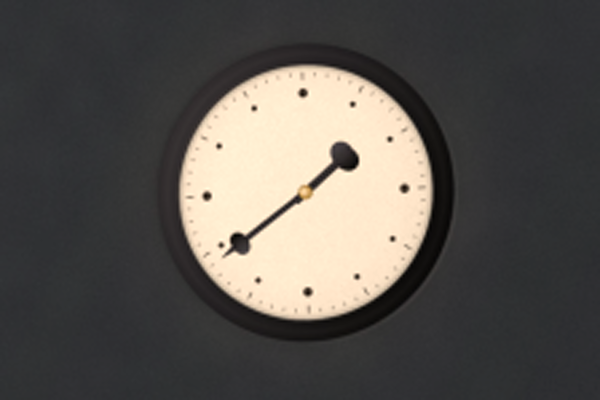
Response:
1.39
